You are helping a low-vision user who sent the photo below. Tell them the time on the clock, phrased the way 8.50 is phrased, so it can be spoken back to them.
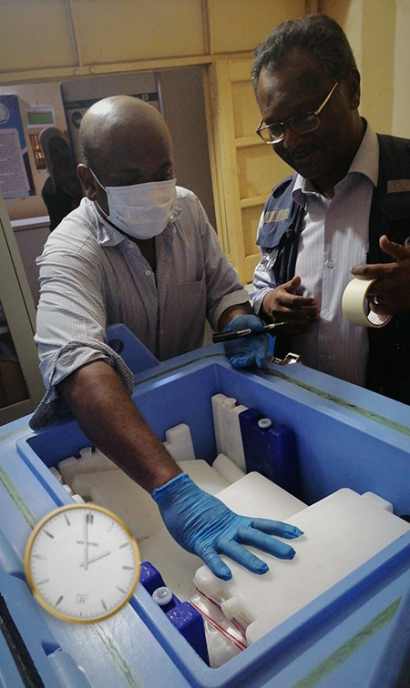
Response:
1.59
